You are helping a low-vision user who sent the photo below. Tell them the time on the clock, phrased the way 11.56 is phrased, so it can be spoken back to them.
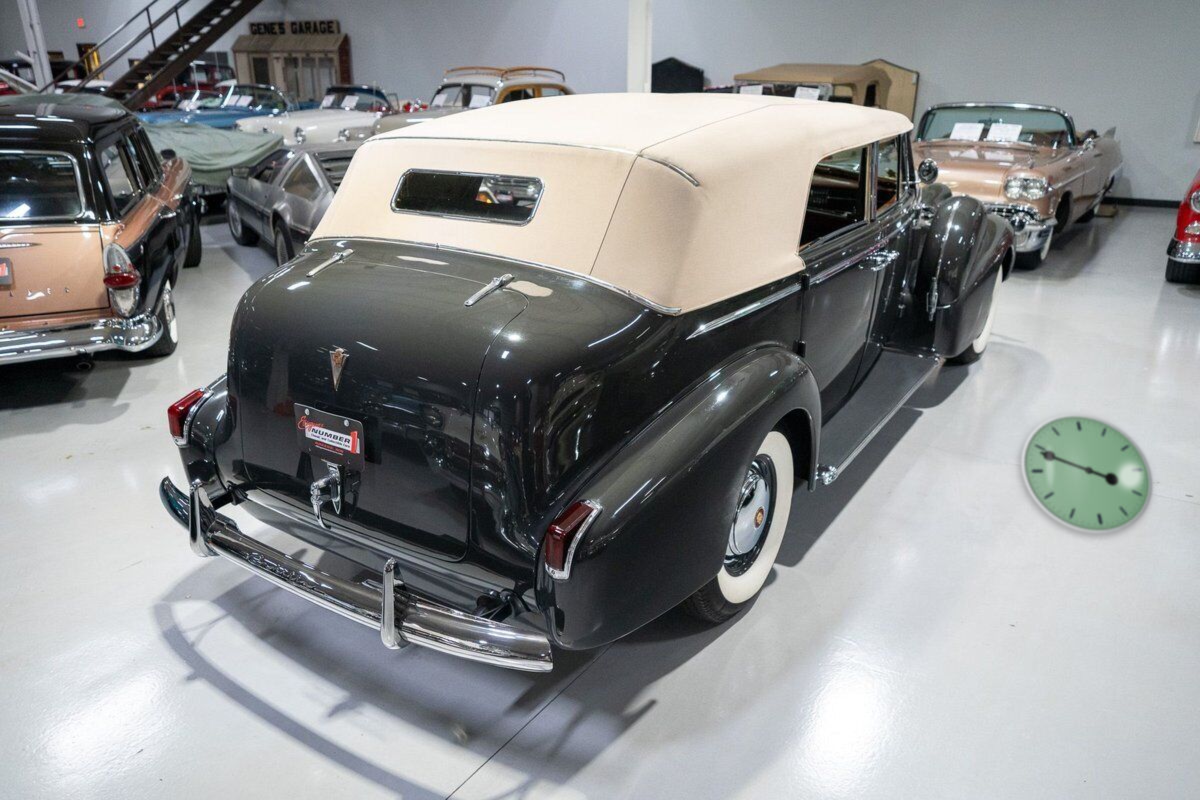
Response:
3.49
